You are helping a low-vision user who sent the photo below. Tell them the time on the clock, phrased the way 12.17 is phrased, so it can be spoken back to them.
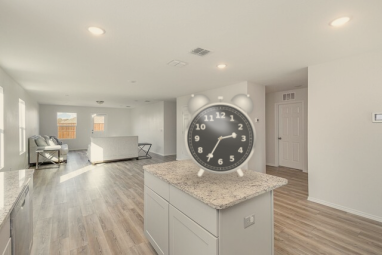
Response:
2.35
